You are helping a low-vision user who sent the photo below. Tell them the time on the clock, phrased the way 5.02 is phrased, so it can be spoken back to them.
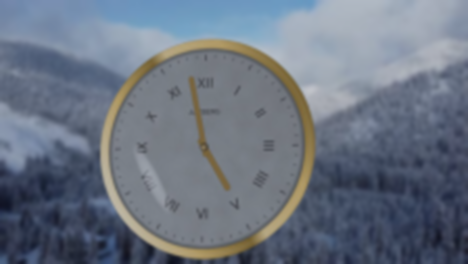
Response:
4.58
